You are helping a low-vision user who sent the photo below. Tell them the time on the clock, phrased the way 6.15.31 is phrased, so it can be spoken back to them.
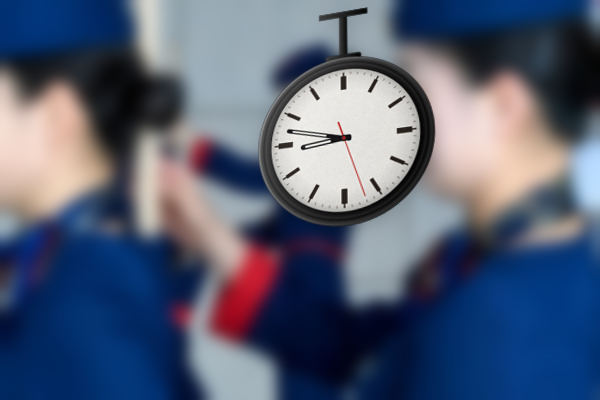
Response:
8.47.27
